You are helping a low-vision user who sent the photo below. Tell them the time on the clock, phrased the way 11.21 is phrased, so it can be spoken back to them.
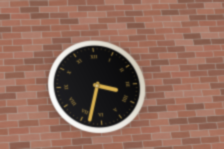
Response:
3.33
